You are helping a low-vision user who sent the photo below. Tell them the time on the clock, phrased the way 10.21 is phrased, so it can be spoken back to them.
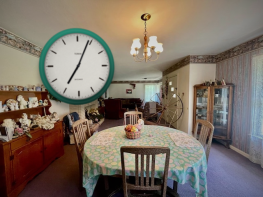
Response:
7.04
